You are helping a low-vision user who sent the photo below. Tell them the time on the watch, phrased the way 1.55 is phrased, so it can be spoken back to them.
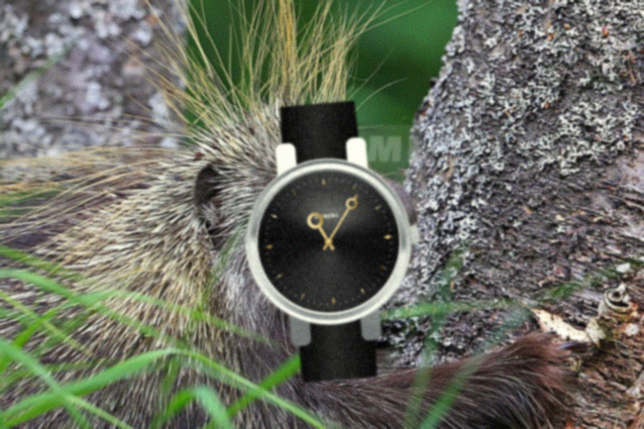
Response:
11.06
